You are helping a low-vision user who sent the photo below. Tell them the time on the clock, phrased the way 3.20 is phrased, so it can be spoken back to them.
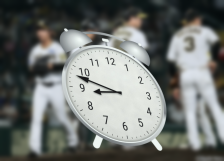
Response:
8.48
